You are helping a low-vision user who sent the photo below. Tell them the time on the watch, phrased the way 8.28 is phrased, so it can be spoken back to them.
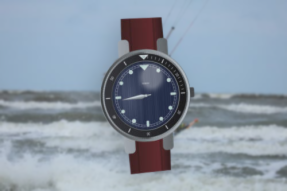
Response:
8.44
